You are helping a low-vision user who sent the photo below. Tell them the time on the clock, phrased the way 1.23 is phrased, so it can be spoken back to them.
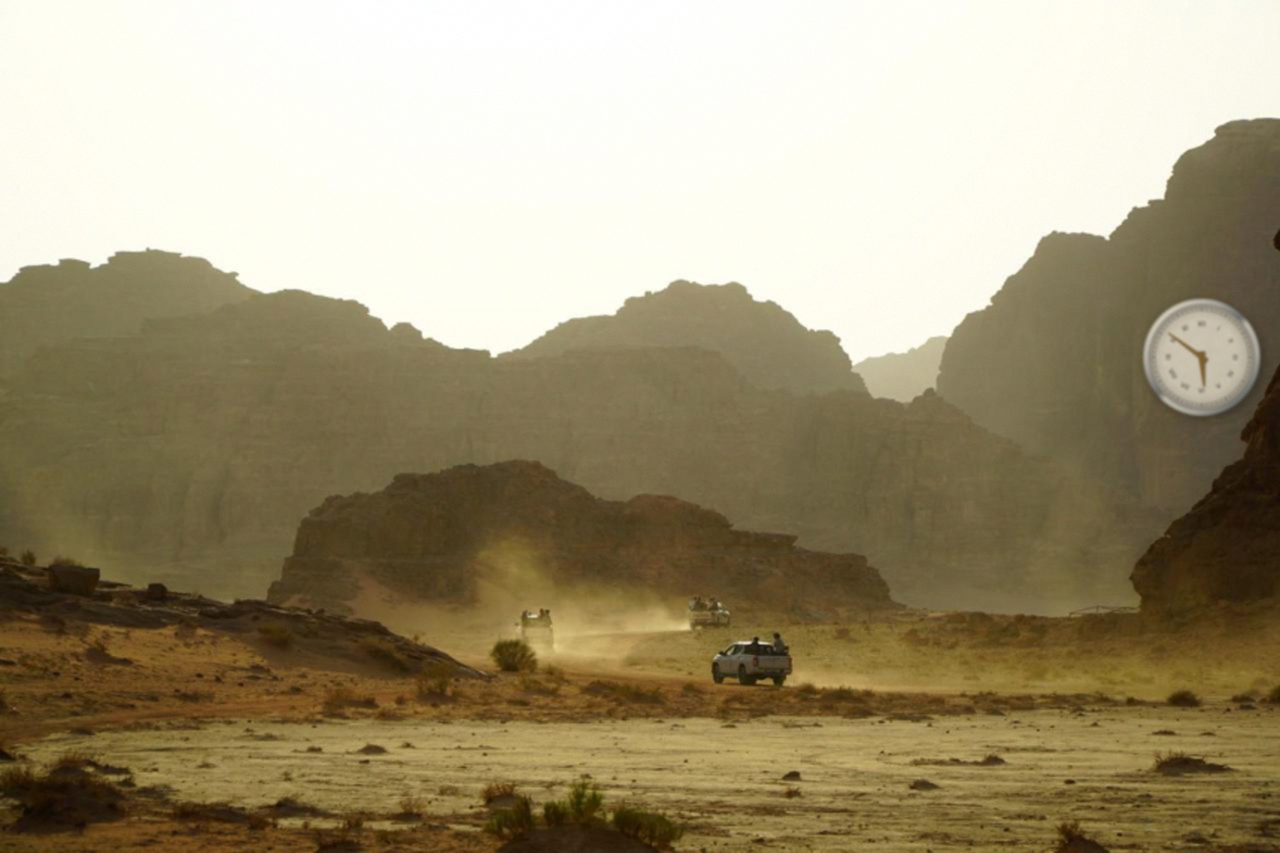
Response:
5.51
